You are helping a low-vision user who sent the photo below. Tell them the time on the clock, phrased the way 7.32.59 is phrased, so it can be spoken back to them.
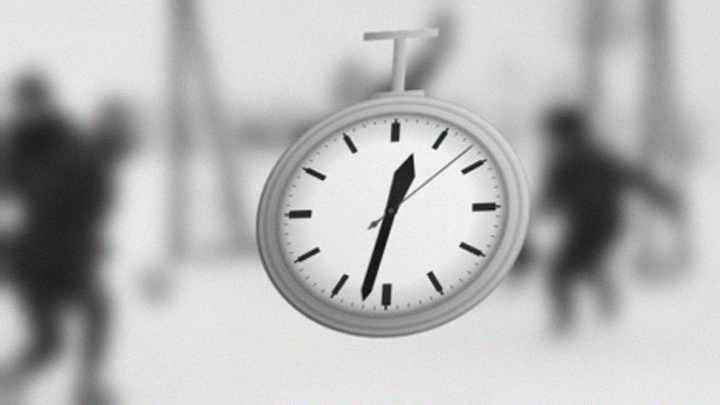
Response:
12.32.08
